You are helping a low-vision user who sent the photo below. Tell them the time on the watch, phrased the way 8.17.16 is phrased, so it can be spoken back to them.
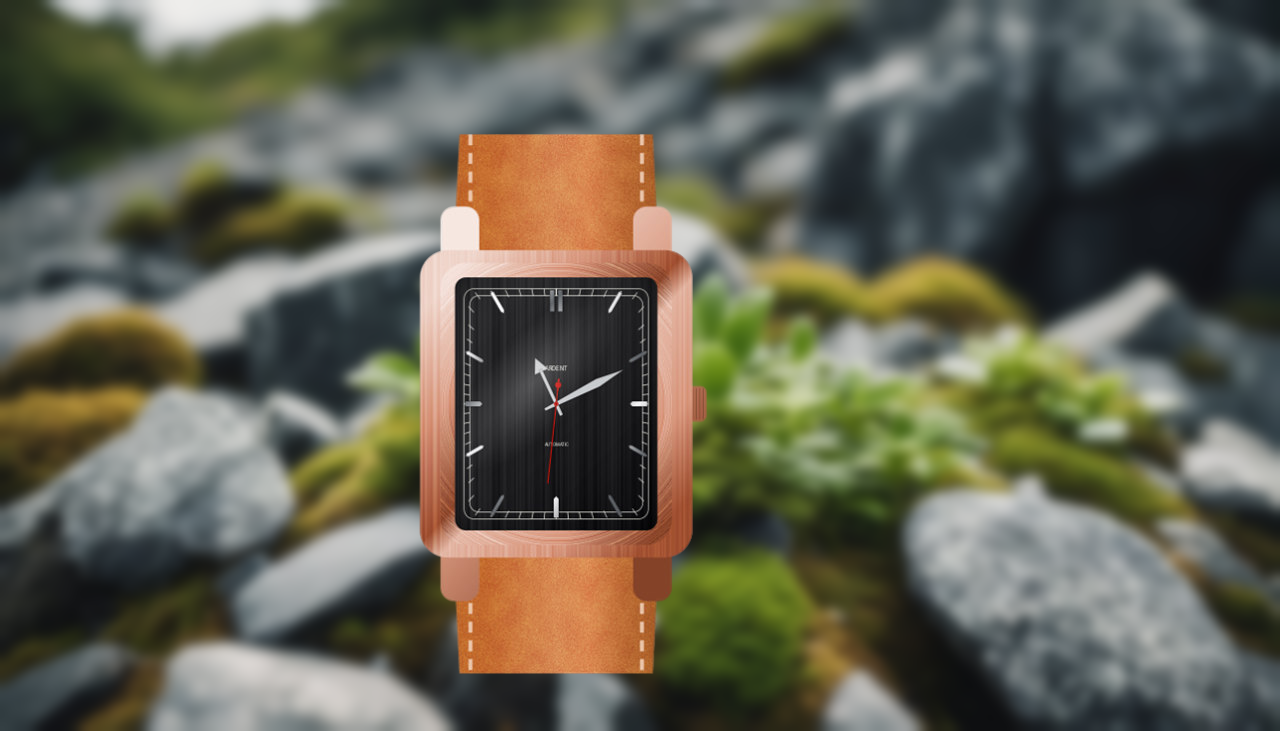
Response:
11.10.31
